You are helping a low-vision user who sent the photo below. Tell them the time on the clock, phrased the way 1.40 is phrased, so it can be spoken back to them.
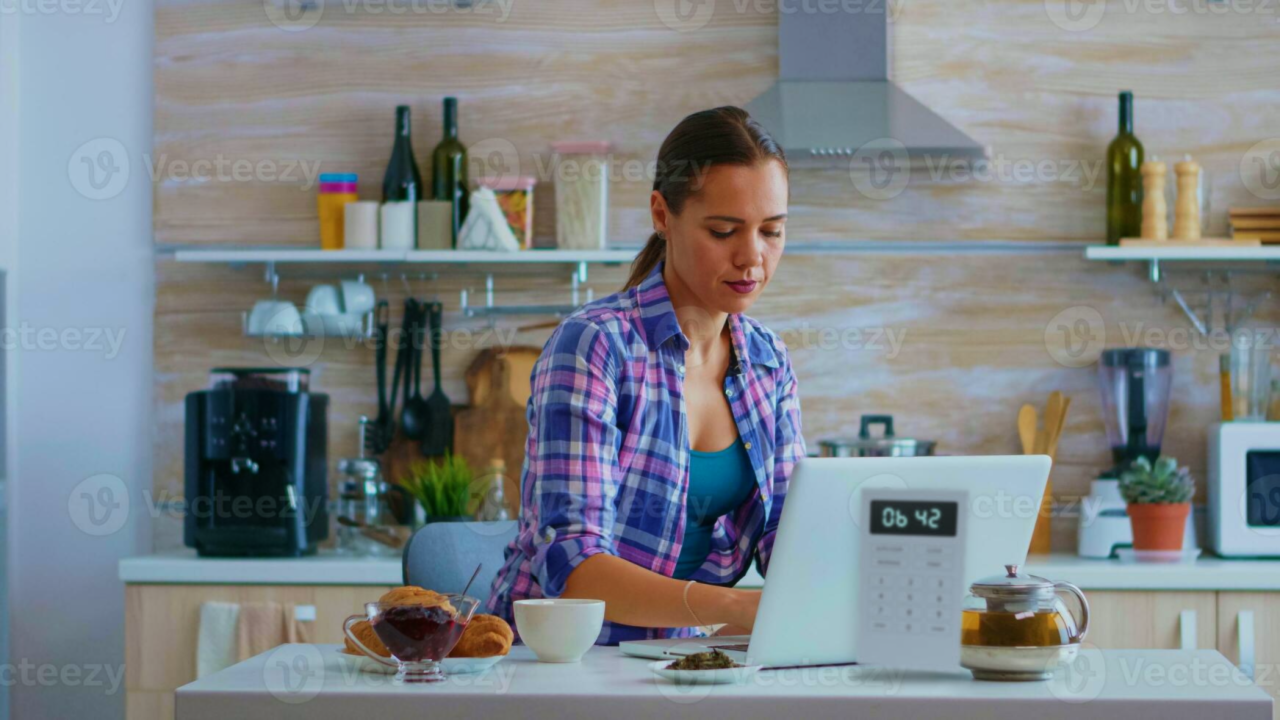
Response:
6.42
